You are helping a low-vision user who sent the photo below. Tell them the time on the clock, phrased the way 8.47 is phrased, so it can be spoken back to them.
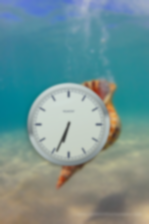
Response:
6.34
